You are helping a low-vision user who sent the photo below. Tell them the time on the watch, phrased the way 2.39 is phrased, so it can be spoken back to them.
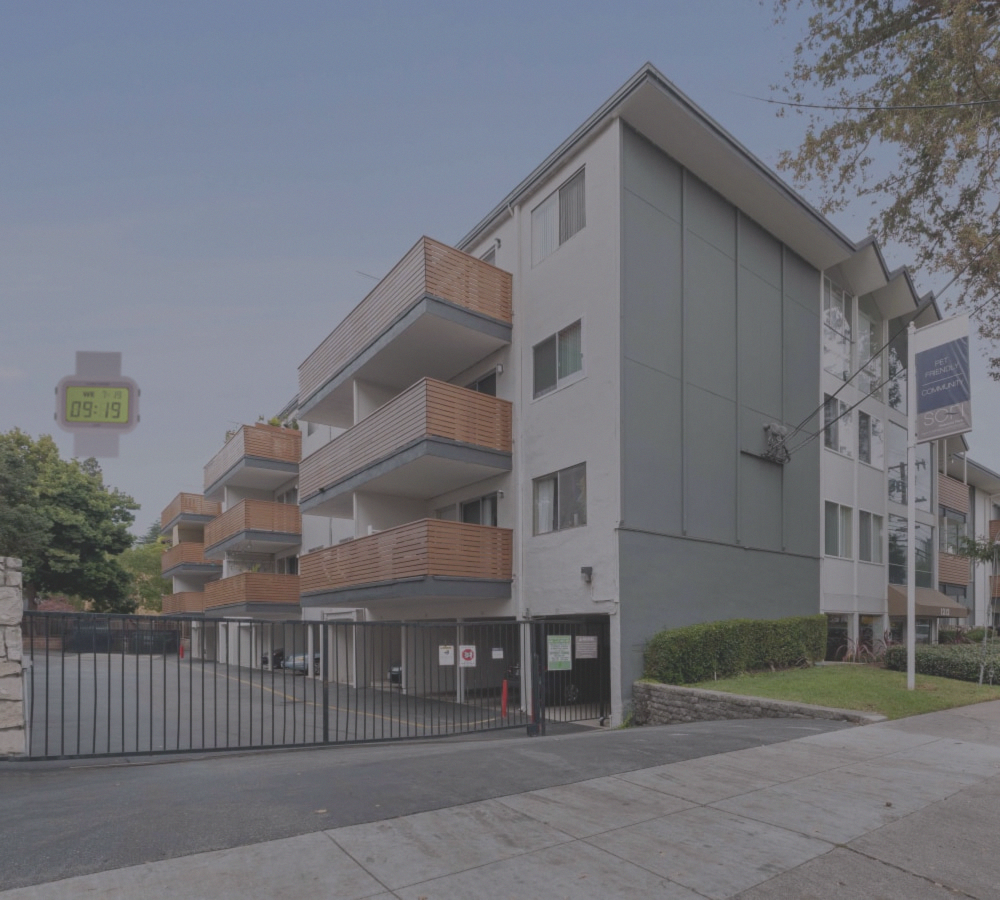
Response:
9.19
